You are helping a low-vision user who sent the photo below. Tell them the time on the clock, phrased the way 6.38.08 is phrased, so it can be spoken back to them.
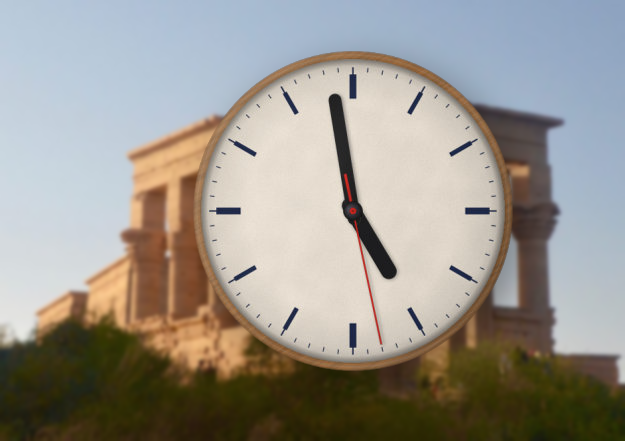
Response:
4.58.28
